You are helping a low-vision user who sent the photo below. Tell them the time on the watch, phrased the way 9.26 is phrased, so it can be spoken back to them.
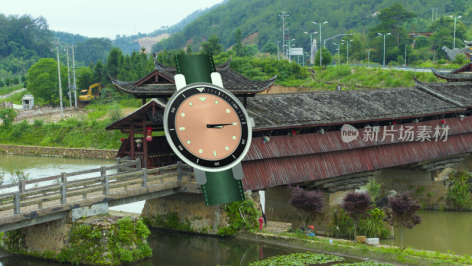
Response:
3.15
